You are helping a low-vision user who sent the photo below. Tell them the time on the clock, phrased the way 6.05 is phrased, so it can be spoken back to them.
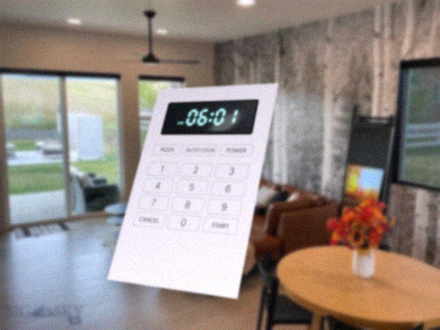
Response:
6.01
